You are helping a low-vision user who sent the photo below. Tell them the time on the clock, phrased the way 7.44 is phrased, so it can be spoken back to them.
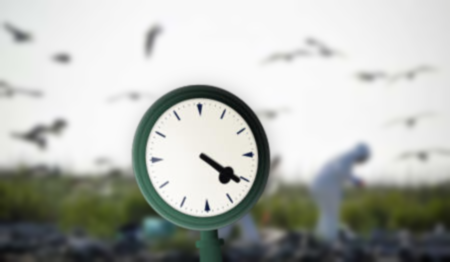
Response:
4.21
